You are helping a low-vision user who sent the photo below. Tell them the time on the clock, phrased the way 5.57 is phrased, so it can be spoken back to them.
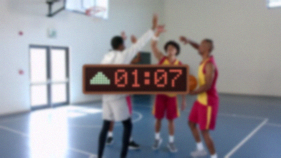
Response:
1.07
